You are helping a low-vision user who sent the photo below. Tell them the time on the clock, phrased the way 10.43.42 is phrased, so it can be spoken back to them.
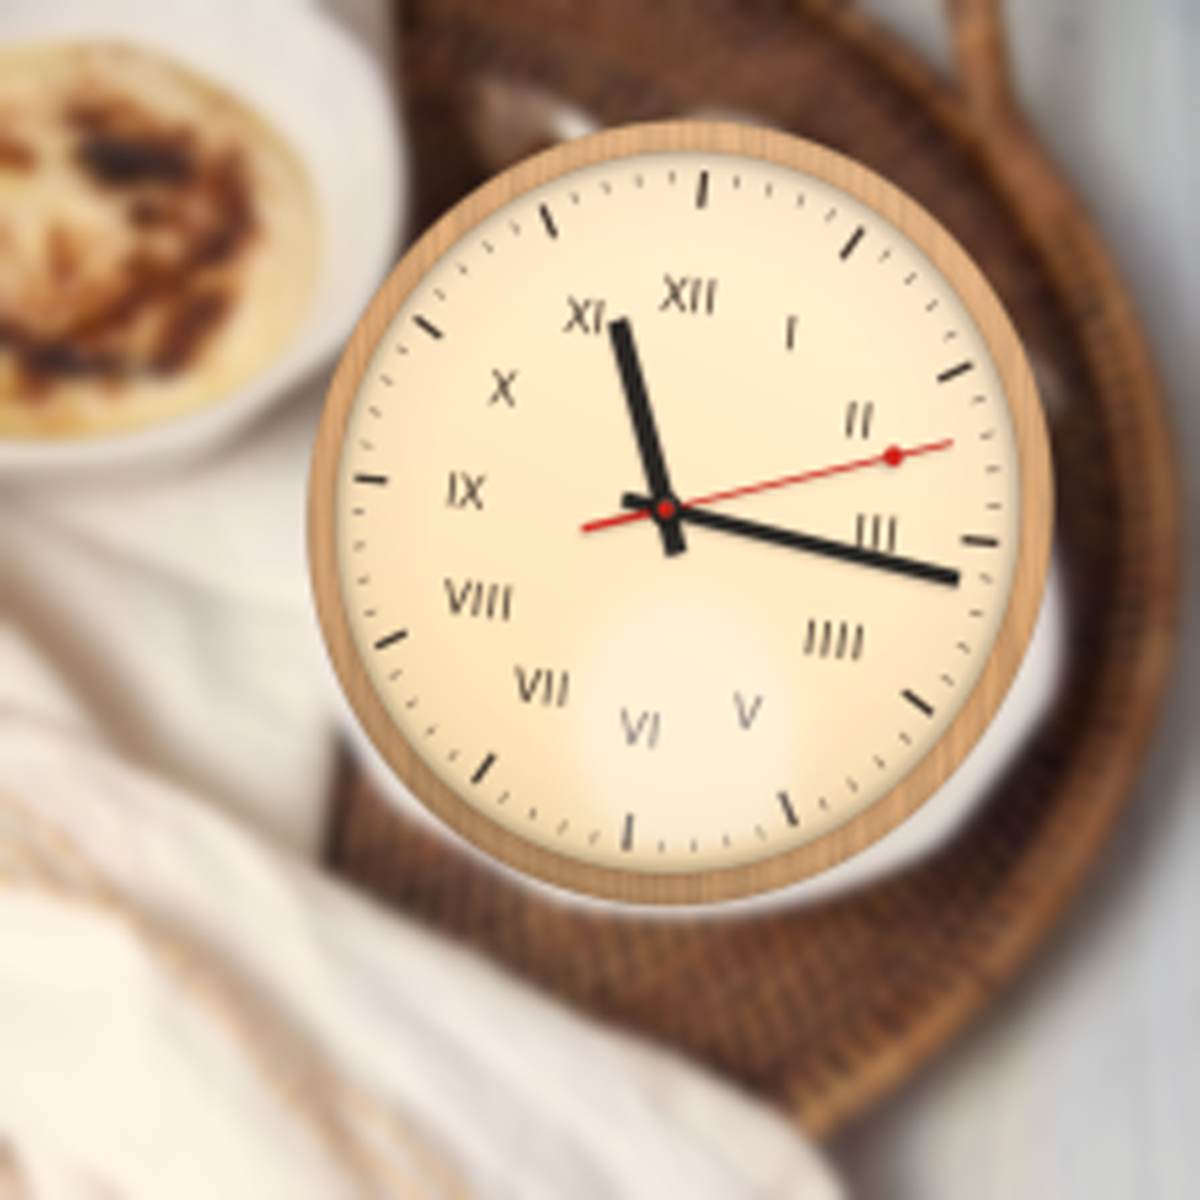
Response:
11.16.12
